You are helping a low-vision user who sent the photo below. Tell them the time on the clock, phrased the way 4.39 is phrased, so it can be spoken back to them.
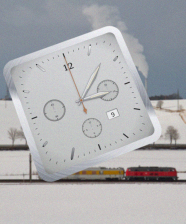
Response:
3.08
